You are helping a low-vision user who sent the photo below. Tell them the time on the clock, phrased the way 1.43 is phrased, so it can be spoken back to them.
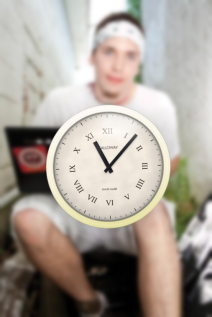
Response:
11.07
